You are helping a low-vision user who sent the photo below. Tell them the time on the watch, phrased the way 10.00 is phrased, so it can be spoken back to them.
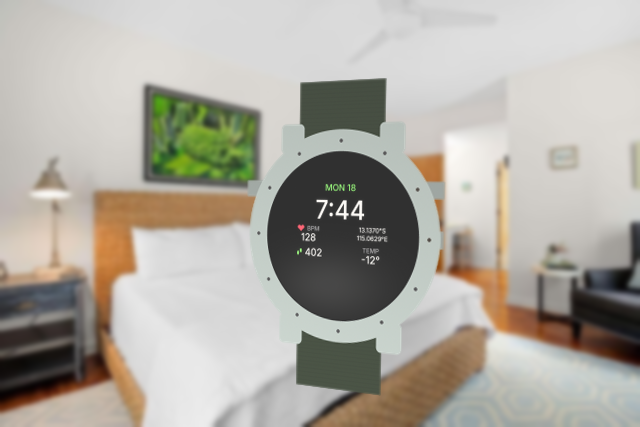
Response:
7.44
